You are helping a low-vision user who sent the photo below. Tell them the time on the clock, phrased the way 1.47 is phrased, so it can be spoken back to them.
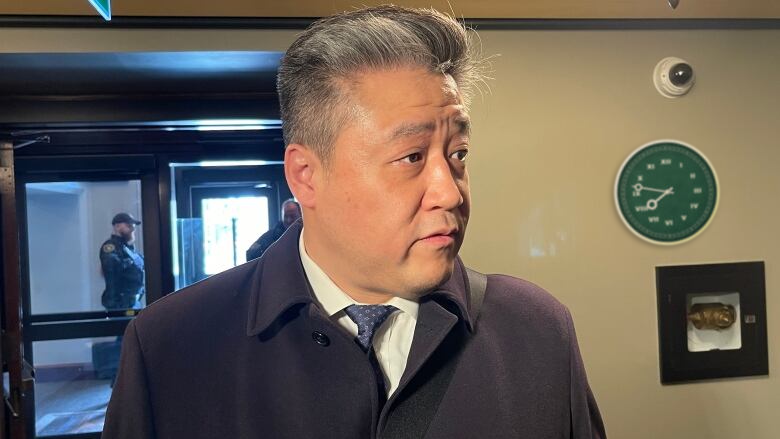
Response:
7.47
